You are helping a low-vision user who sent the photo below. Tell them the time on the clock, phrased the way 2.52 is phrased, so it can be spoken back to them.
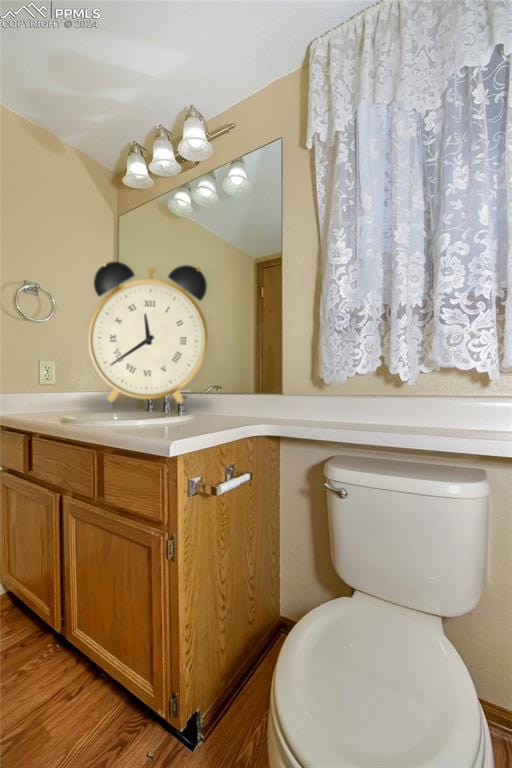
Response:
11.39
